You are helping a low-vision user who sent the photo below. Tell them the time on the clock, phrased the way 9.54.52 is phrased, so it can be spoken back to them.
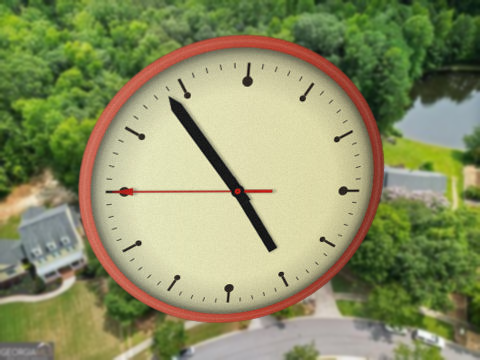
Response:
4.53.45
